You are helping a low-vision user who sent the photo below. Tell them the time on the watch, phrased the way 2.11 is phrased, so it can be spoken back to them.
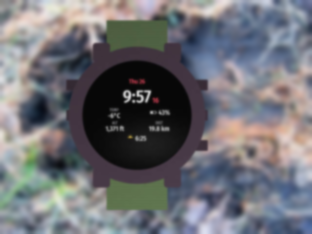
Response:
9.57
